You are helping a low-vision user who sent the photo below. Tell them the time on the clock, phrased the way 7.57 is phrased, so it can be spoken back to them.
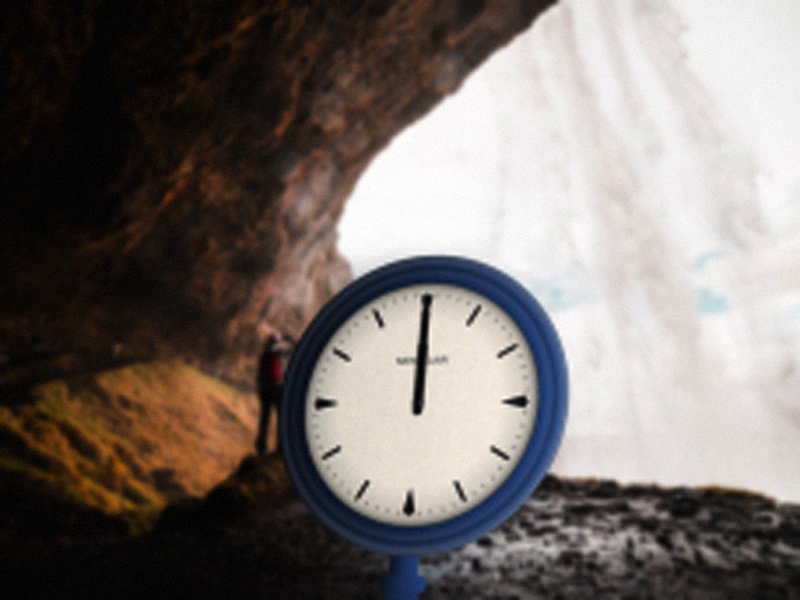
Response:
12.00
